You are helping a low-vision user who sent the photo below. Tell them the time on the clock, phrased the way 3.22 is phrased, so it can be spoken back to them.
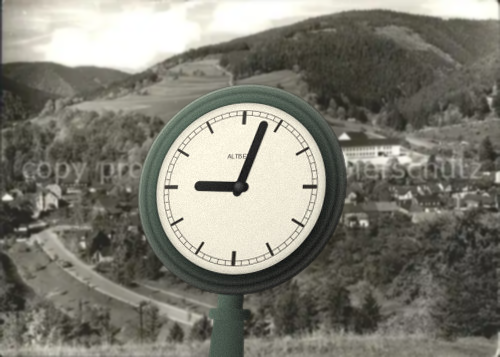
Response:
9.03
